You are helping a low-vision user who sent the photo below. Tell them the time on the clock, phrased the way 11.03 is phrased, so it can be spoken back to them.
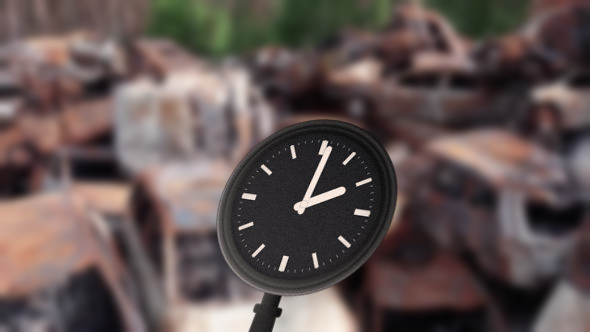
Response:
2.01
